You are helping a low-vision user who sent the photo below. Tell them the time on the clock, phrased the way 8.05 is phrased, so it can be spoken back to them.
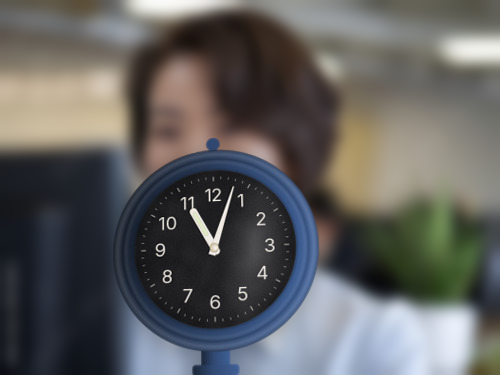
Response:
11.03
